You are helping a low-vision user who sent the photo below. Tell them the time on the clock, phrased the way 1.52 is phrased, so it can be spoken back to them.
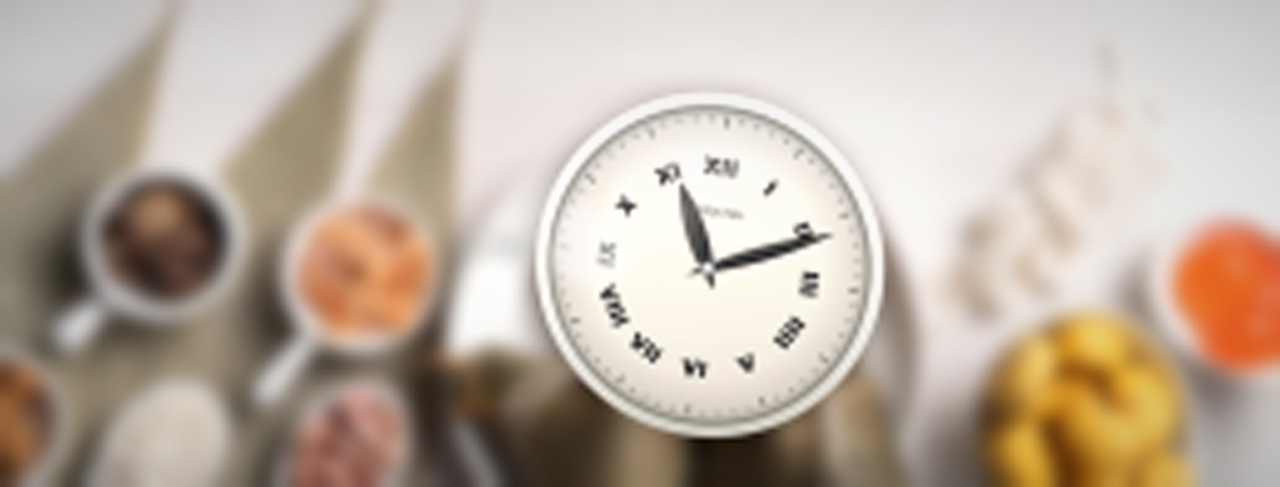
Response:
11.11
